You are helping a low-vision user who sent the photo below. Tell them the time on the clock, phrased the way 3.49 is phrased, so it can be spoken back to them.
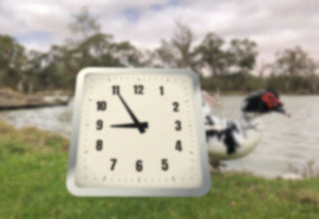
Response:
8.55
